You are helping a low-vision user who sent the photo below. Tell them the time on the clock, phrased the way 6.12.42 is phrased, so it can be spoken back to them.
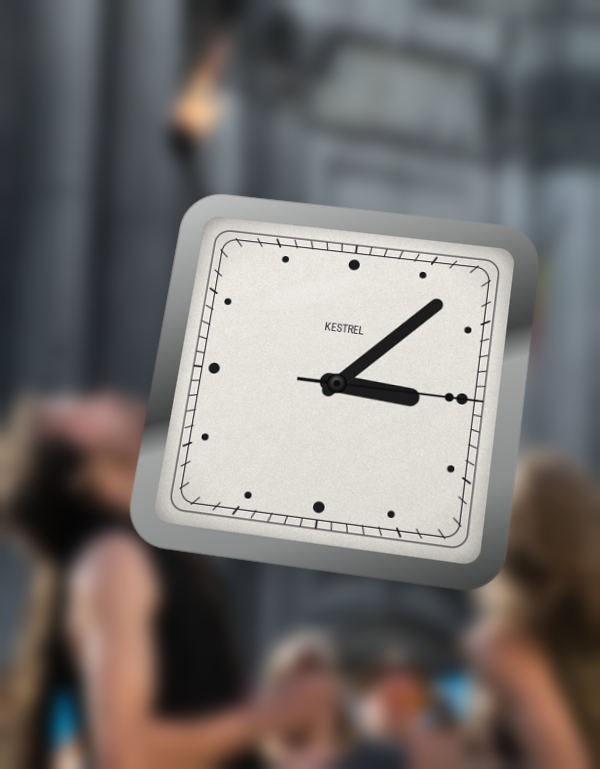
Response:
3.07.15
